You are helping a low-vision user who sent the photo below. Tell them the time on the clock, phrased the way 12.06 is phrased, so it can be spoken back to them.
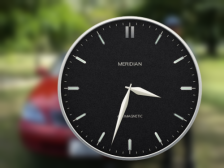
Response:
3.33
